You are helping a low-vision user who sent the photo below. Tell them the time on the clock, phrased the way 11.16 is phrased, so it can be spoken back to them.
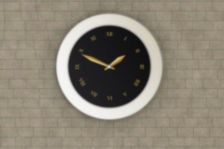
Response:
1.49
